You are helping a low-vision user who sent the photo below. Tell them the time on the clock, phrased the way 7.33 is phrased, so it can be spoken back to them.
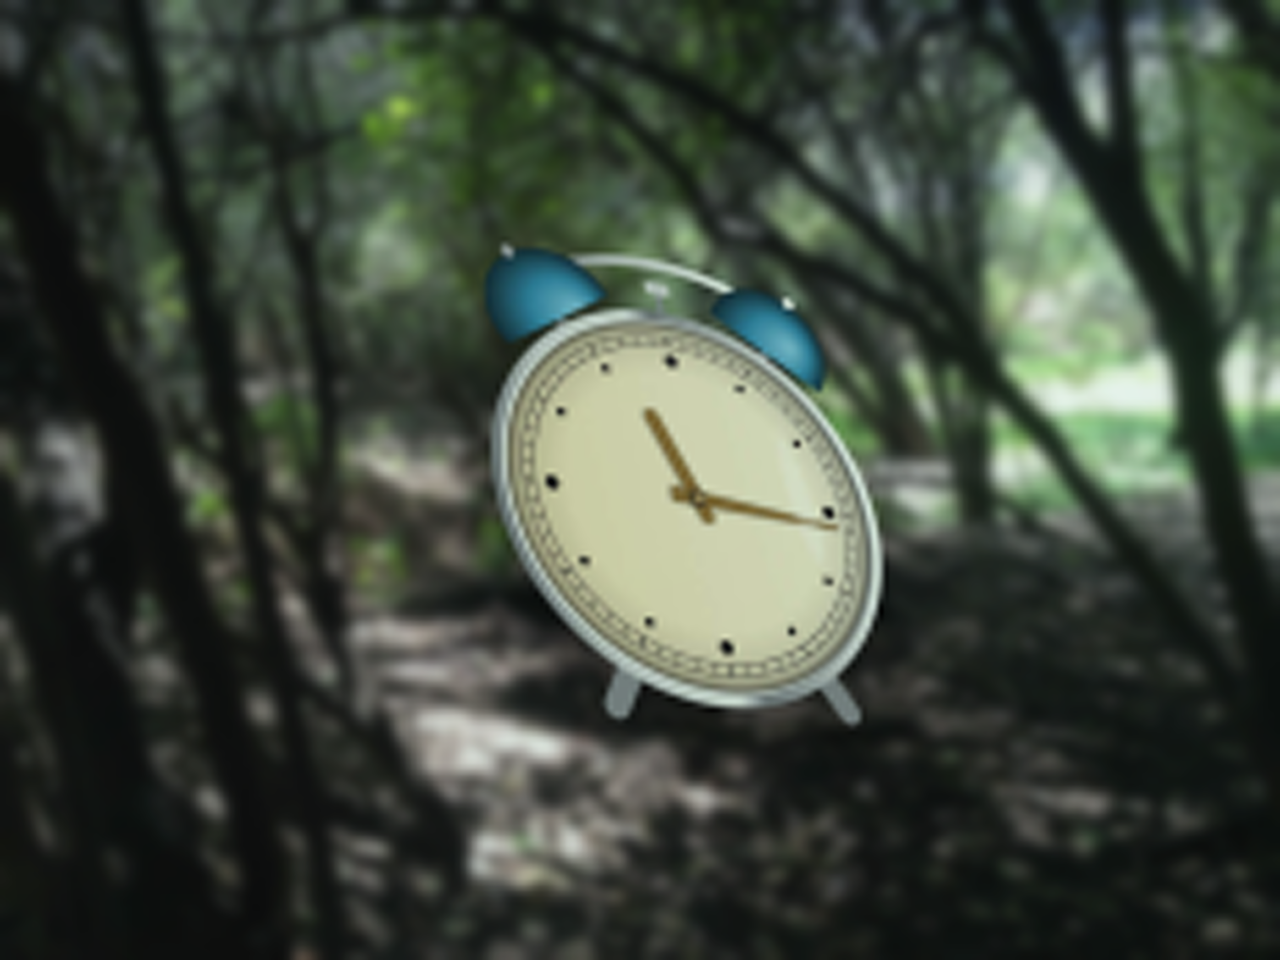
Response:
11.16
